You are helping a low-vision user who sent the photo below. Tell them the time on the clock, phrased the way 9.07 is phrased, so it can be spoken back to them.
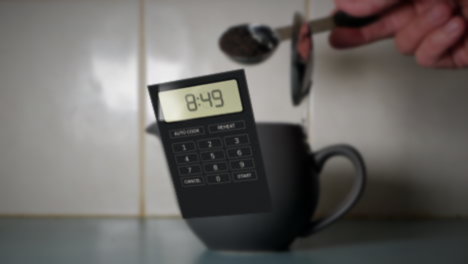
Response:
8.49
